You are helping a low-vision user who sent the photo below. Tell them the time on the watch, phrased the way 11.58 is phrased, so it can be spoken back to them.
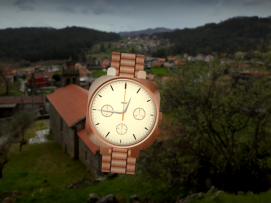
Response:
12.45
